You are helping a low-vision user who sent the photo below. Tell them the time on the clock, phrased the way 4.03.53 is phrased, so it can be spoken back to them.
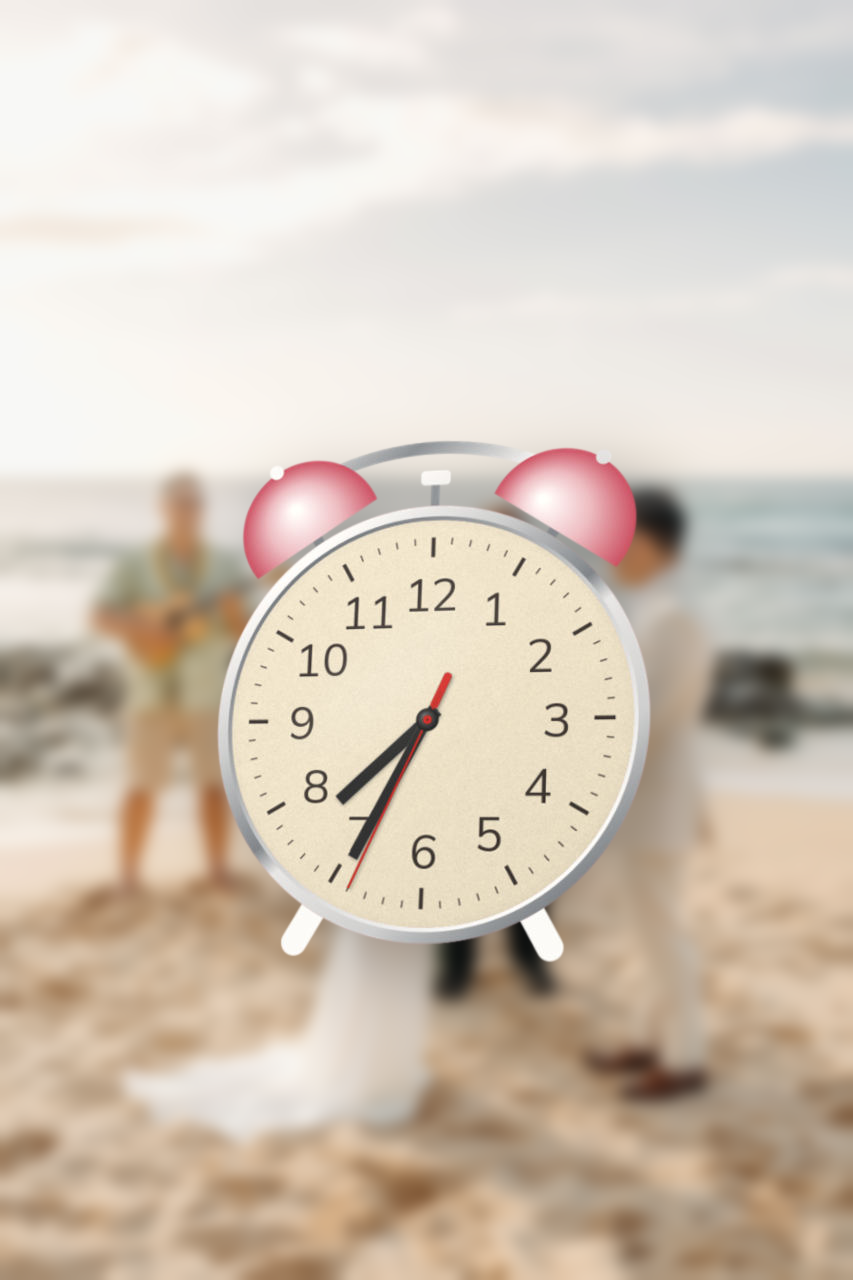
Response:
7.34.34
